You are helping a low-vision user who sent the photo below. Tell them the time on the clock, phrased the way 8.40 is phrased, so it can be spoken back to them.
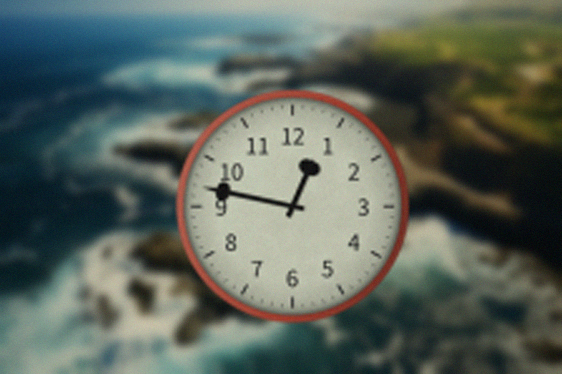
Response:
12.47
